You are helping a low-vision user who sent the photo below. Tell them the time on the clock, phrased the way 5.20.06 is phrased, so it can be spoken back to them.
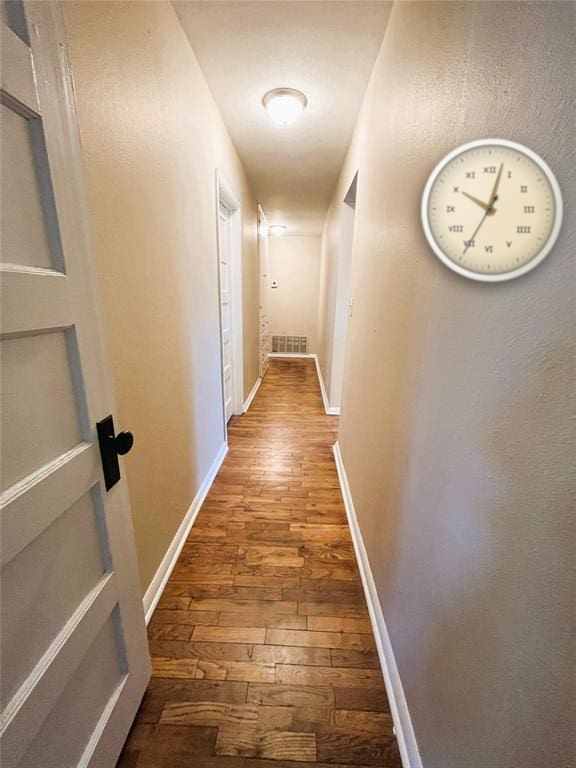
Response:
10.02.35
